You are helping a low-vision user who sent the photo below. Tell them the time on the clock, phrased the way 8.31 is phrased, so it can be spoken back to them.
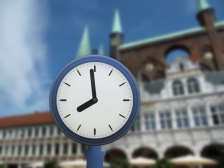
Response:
7.59
